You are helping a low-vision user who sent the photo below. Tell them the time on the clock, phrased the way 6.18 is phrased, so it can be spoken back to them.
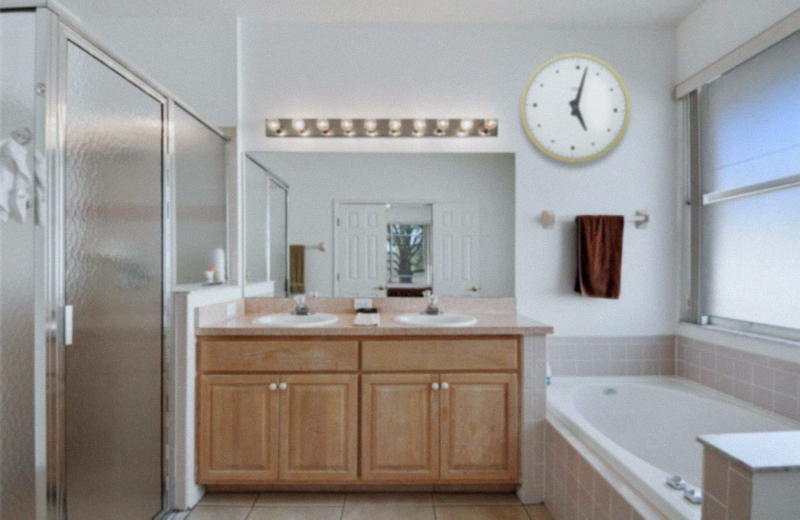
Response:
5.02
